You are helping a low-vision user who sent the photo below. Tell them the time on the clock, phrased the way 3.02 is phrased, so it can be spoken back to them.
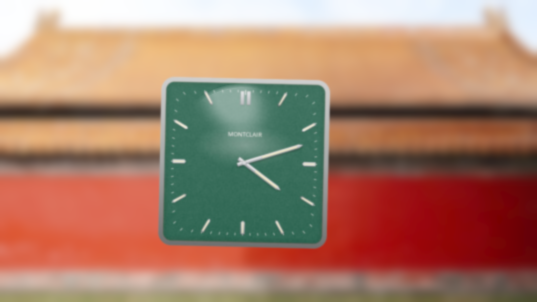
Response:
4.12
